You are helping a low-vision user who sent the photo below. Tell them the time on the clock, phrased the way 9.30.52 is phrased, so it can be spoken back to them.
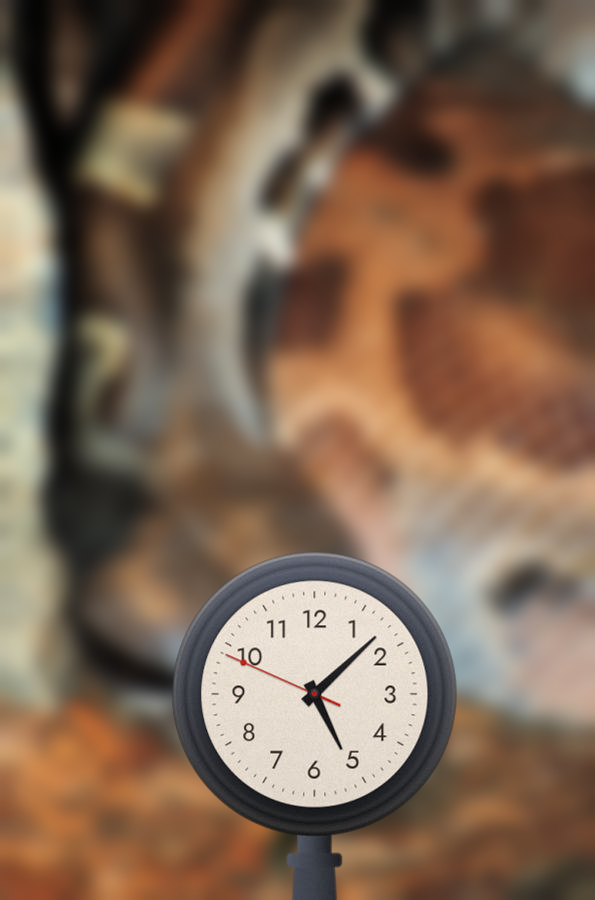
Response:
5.07.49
